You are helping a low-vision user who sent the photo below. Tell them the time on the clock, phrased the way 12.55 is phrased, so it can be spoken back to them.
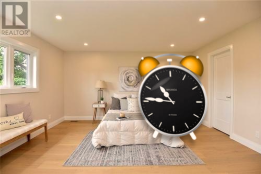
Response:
10.46
